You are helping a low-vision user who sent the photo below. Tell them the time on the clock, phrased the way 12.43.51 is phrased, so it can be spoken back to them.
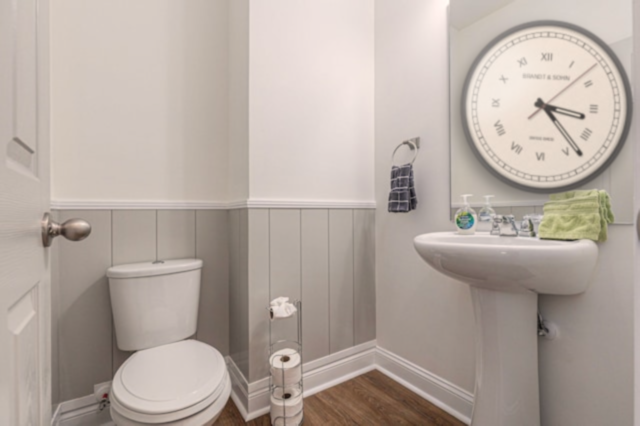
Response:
3.23.08
